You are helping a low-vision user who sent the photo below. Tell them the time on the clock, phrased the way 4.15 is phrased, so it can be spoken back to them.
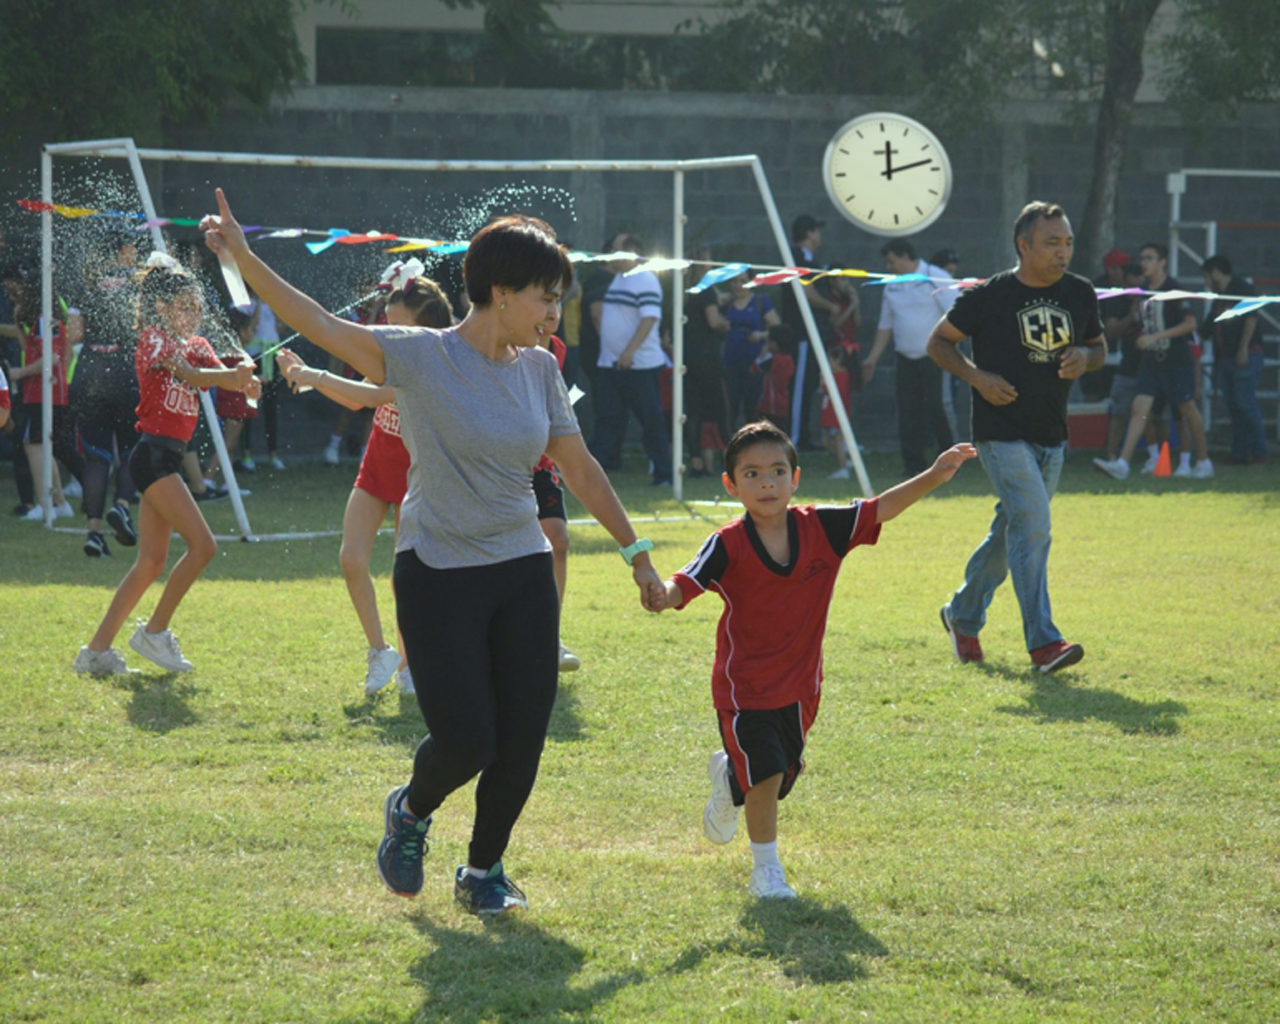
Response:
12.13
